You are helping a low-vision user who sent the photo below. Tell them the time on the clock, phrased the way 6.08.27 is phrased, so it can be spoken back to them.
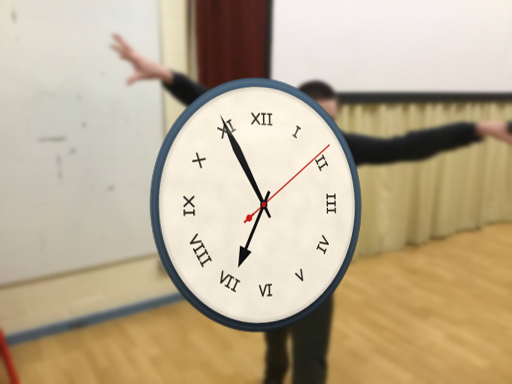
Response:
6.55.09
